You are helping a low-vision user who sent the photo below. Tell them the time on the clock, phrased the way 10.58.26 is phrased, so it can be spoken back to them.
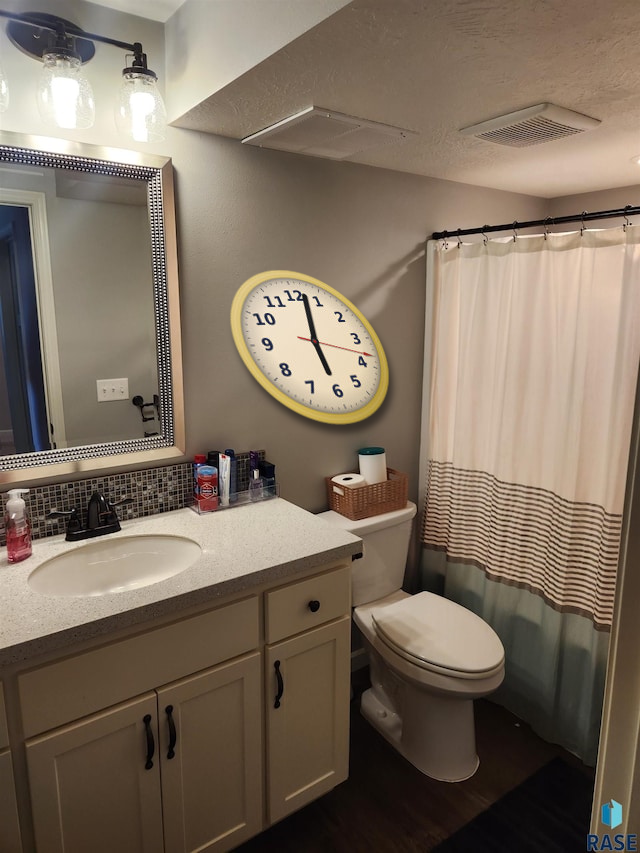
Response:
6.02.18
